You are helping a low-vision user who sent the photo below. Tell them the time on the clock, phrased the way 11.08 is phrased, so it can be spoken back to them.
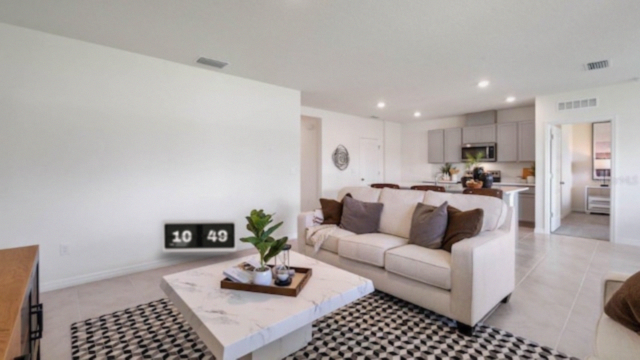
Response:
10.49
